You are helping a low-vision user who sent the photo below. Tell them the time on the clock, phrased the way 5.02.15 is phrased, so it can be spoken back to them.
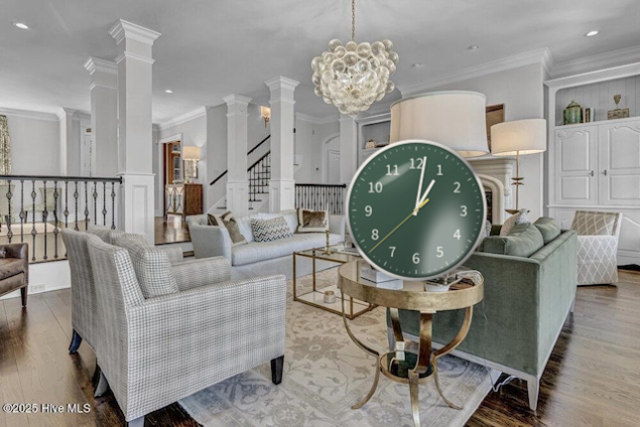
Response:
1.01.38
